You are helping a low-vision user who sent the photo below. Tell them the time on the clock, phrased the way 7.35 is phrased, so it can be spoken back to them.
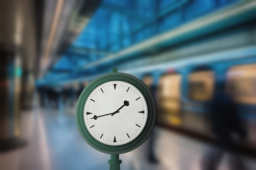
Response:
1.43
